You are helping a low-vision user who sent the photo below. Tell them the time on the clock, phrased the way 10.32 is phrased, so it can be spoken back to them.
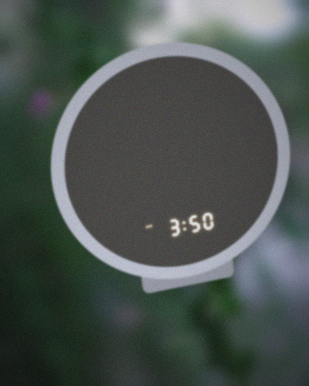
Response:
3.50
